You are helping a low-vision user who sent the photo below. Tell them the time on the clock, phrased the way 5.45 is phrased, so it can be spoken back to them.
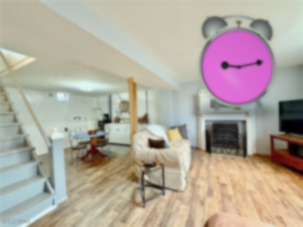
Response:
9.13
